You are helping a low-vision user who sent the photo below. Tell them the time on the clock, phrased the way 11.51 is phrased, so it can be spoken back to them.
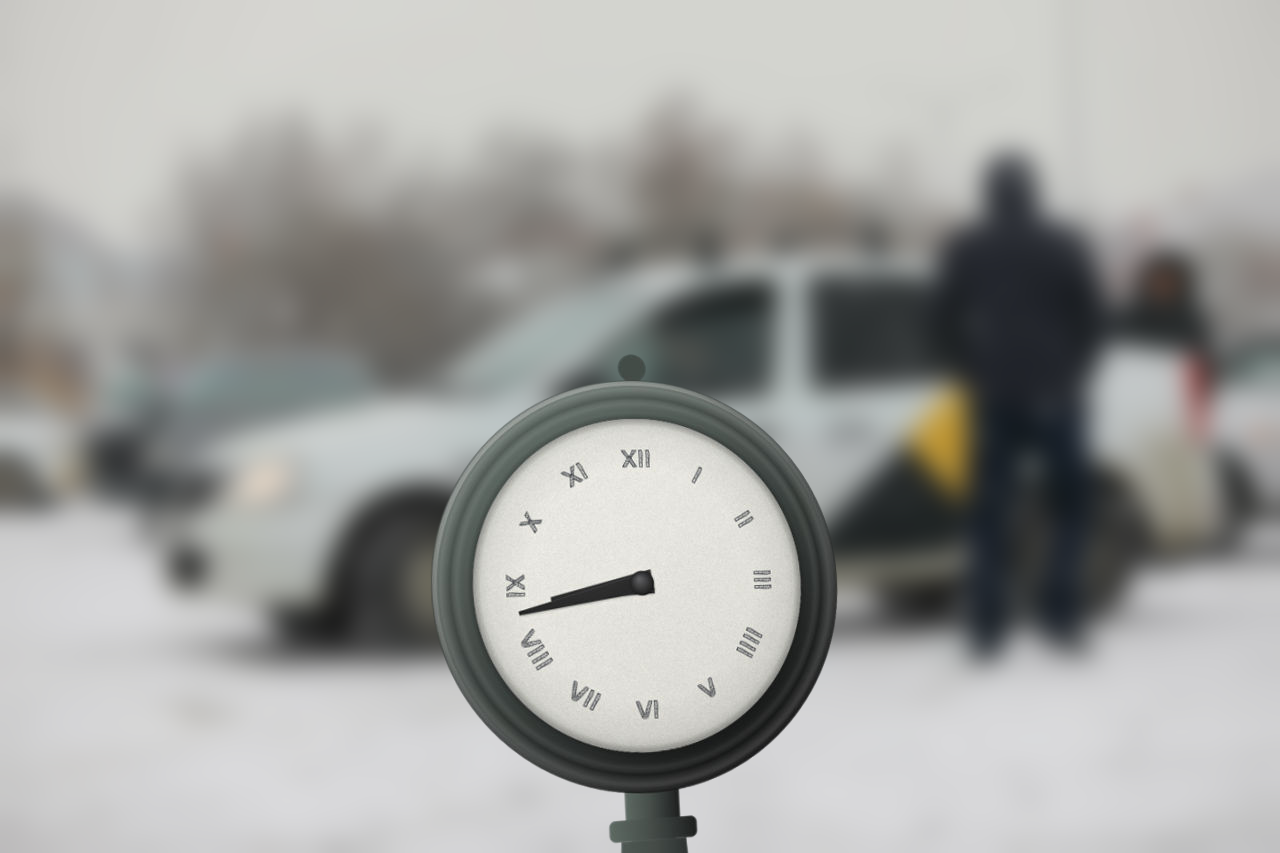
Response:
8.43
